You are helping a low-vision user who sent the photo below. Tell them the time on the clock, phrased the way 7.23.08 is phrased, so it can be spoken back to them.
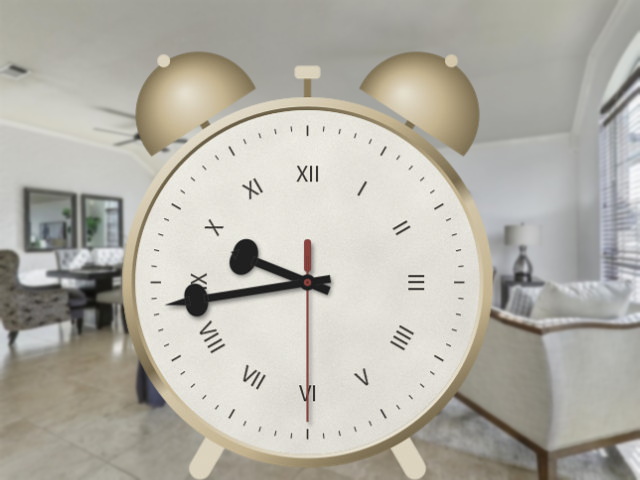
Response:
9.43.30
